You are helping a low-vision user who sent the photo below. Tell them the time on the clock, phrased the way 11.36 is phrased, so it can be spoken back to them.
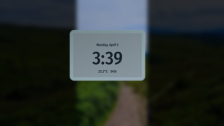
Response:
3.39
